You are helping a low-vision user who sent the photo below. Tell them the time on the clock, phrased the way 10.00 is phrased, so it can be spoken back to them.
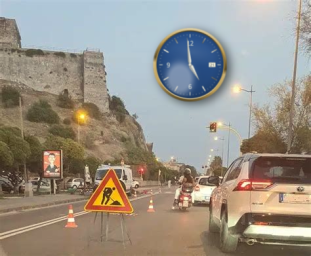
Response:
4.59
